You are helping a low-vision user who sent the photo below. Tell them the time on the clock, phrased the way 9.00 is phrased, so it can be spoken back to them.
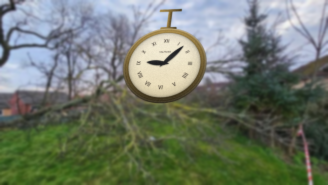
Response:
9.07
